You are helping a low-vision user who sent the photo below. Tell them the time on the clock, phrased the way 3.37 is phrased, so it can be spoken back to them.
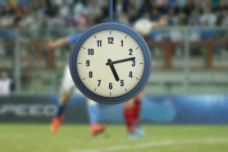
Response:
5.13
